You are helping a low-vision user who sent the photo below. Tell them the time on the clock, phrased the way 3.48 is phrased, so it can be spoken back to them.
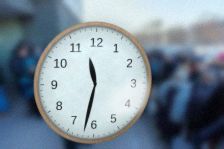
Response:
11.32
